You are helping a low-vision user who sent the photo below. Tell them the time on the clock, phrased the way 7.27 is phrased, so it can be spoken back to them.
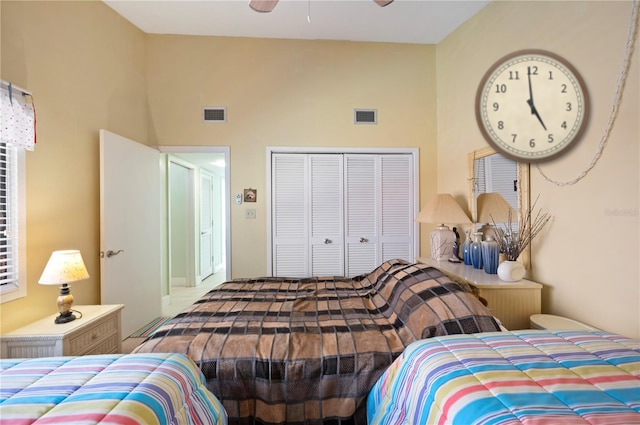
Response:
4.59
